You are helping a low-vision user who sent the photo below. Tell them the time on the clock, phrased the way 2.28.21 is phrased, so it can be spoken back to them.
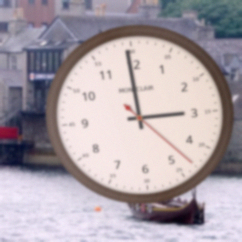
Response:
2.59.23
